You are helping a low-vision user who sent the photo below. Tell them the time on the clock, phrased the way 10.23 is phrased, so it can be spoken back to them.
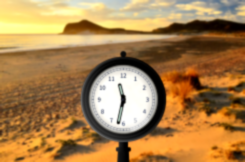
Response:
11.32
